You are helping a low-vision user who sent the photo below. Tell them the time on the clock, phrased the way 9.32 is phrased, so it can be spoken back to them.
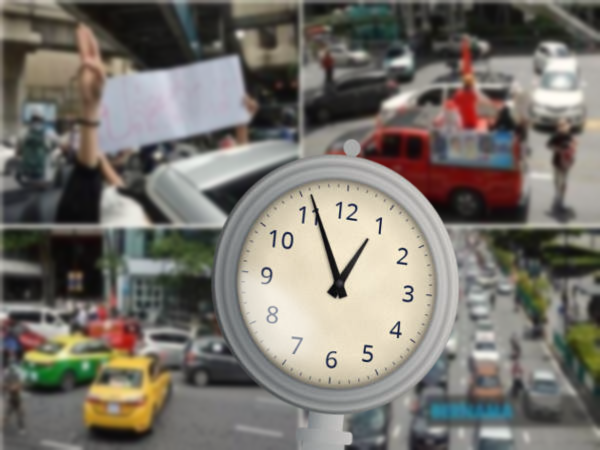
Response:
12.56
